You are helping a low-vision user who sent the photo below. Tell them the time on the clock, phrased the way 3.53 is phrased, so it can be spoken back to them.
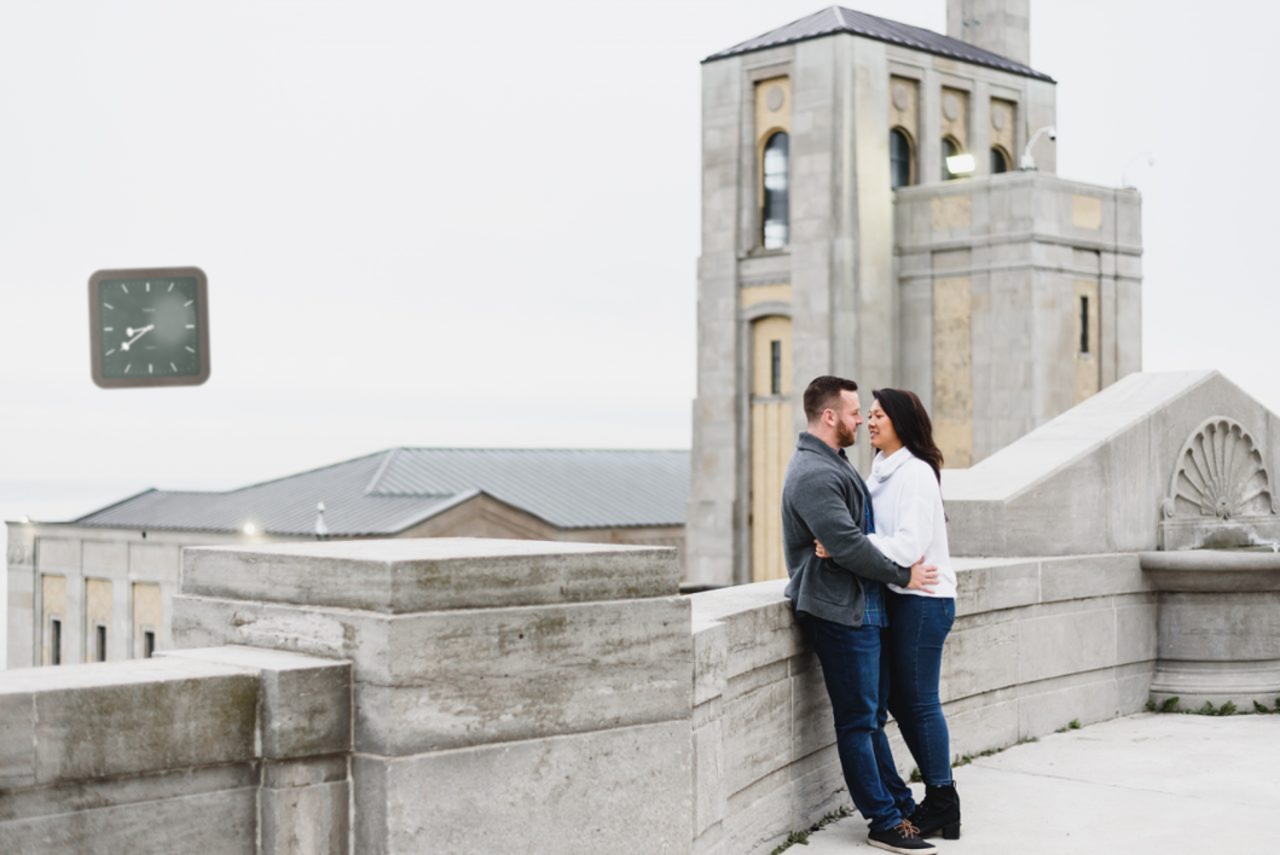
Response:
8.39
